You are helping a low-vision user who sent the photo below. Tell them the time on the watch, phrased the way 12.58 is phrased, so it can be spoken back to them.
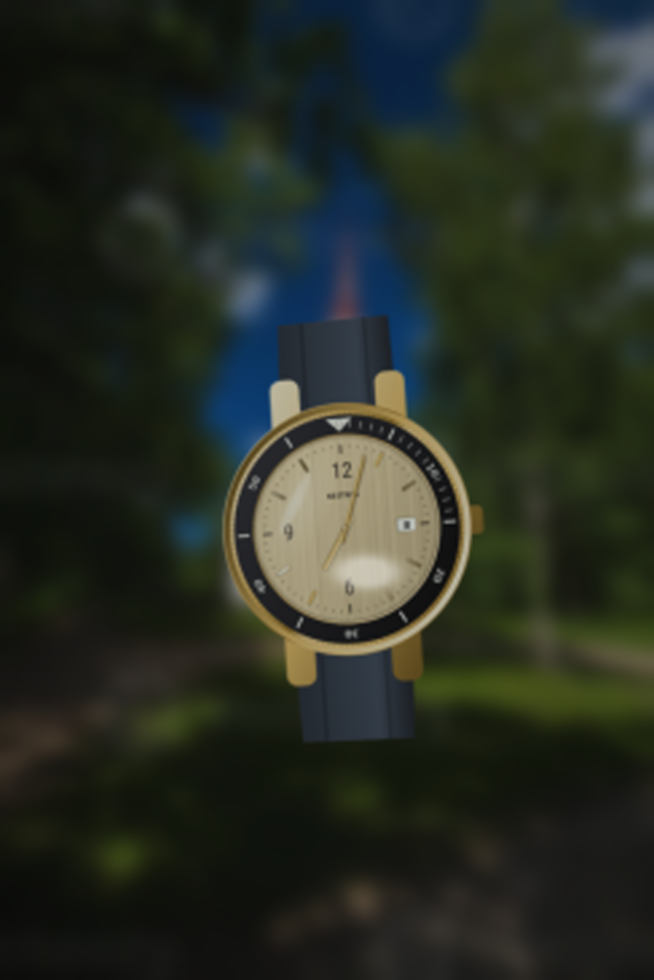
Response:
7.03
